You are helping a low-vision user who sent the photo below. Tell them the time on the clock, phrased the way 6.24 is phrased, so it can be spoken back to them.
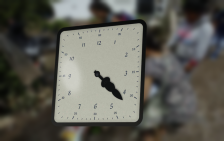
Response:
4.22
